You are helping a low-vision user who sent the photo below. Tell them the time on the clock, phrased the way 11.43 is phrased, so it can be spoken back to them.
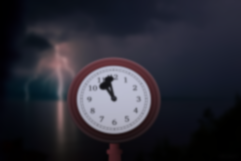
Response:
10.58
